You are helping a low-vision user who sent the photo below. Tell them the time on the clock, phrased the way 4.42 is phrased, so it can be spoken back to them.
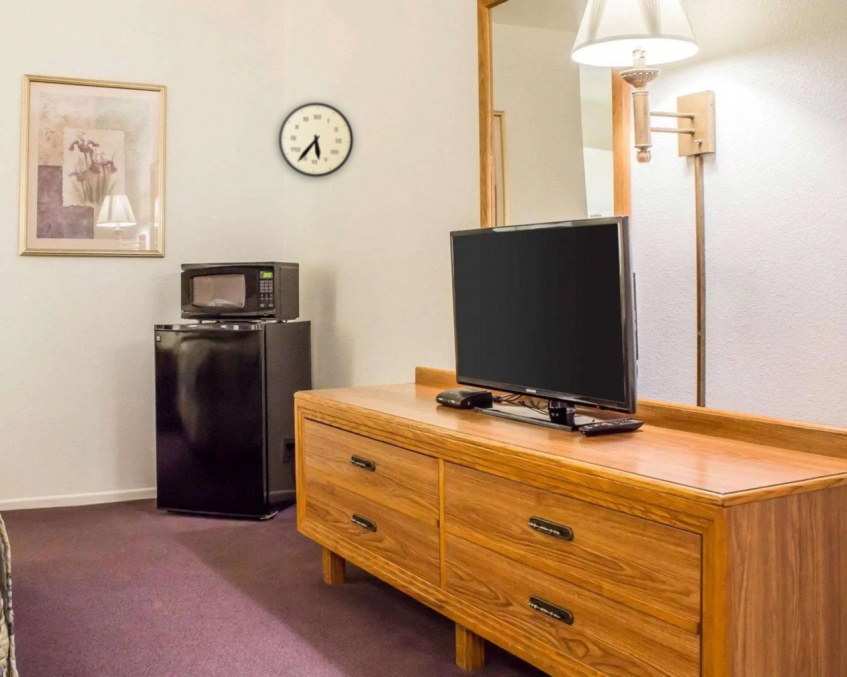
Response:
5.36
